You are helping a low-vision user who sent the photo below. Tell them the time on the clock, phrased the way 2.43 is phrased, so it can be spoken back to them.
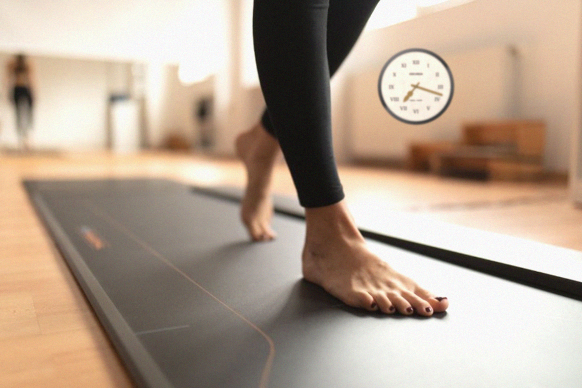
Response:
7.18
